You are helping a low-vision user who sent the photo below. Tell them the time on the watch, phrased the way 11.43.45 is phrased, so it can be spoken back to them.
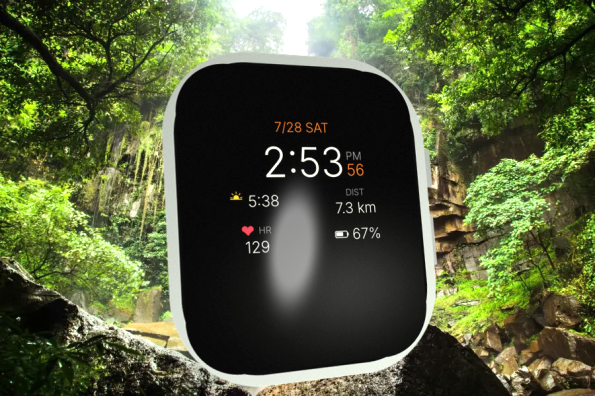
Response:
2.53.56
